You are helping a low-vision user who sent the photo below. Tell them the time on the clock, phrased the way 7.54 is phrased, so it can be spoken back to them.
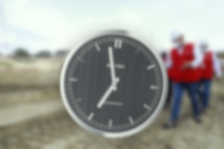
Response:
6.58
